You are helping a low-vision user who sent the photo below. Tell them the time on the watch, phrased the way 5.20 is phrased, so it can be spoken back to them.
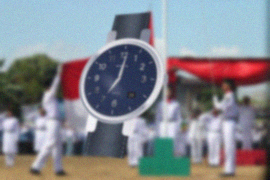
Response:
7.01
